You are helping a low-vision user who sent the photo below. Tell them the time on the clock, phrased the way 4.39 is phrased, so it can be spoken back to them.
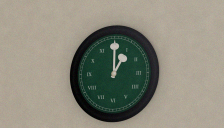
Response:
1.00
